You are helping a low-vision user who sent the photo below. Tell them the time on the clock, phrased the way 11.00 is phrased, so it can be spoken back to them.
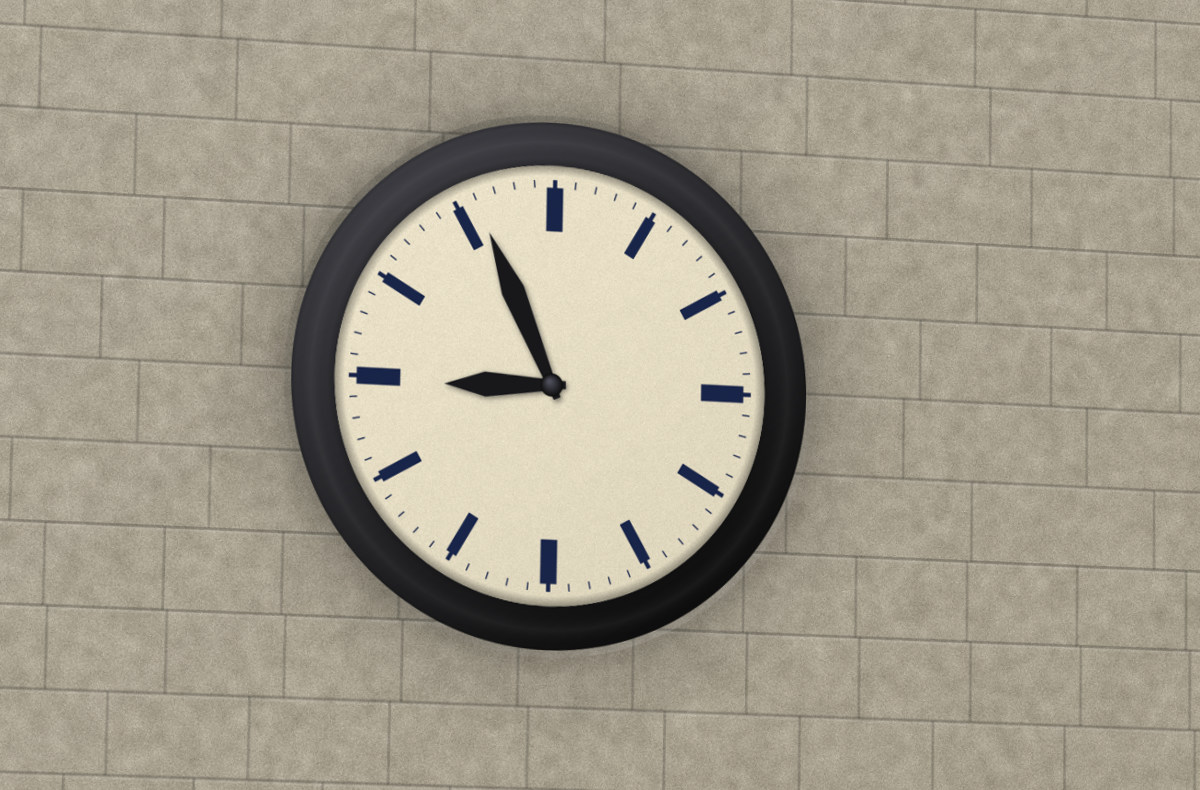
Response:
8.56
